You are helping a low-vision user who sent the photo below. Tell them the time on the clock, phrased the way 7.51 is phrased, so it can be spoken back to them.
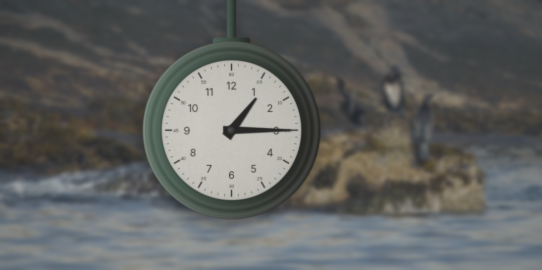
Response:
1.15
